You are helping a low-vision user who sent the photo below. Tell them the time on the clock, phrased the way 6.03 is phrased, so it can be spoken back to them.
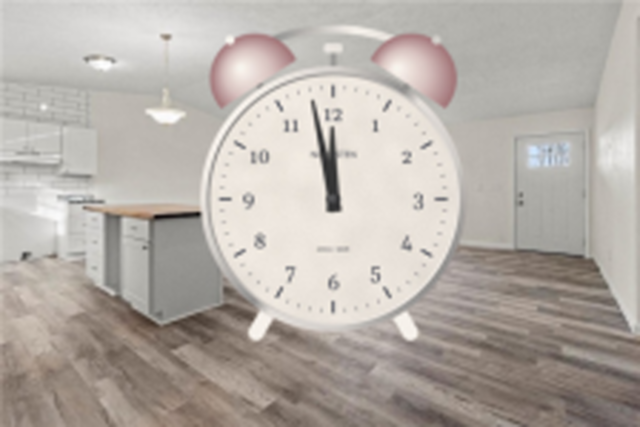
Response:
11.58
